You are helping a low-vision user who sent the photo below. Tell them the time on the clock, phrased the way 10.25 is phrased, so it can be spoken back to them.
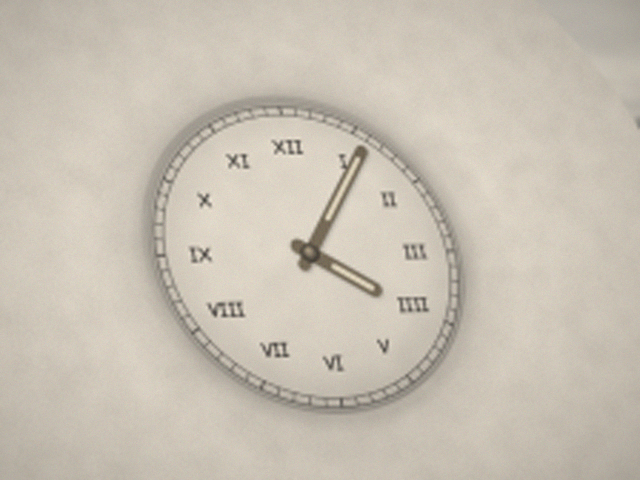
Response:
4.06
